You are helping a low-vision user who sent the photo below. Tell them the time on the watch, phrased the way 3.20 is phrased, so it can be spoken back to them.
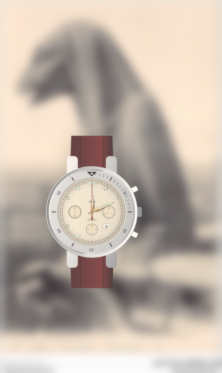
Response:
12.11
